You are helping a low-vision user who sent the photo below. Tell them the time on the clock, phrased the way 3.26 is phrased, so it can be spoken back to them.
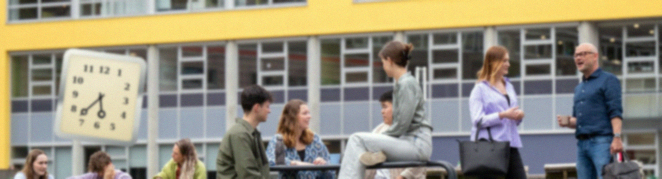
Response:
5.37
